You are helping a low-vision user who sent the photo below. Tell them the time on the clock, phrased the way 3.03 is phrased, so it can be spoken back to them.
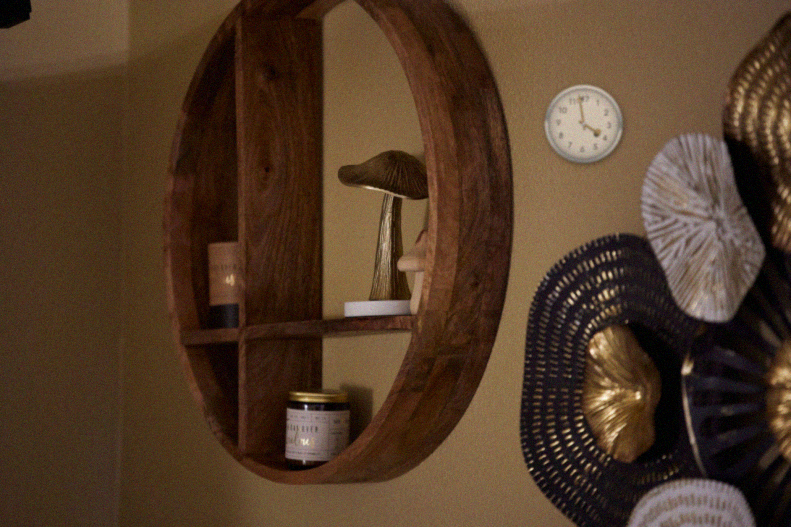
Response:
3.58
